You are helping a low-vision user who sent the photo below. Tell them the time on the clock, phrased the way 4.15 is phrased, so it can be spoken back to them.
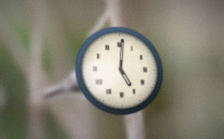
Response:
5.01
